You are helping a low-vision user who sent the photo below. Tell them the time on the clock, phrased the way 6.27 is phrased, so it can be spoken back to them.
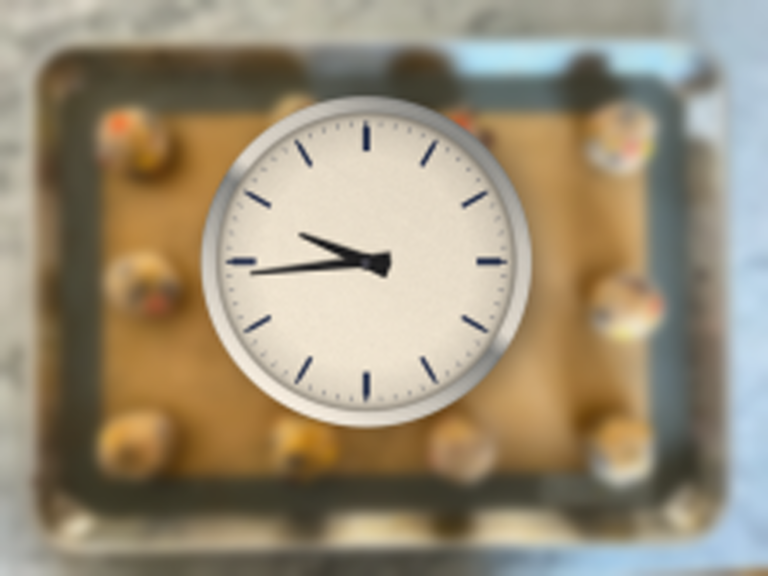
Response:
9.44
